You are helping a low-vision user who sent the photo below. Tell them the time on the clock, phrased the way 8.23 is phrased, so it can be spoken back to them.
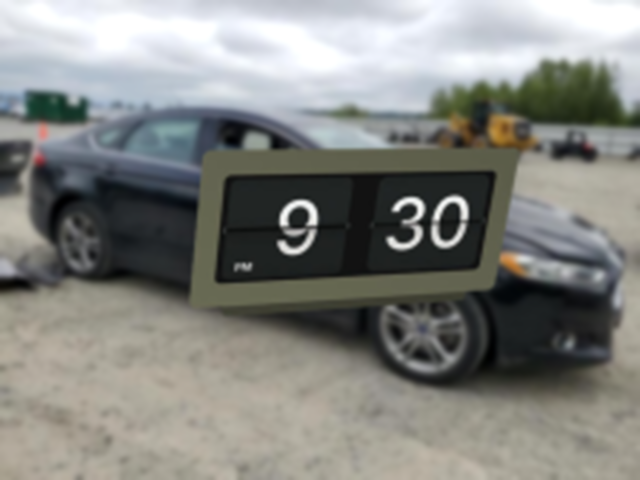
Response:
9.30
